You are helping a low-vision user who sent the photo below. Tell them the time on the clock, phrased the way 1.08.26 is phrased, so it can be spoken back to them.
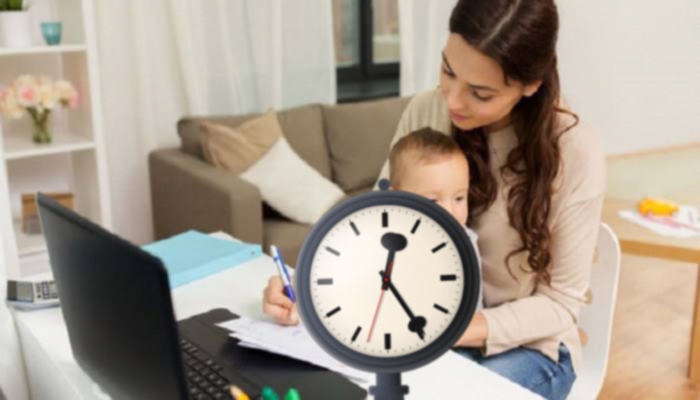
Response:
12.24.33
